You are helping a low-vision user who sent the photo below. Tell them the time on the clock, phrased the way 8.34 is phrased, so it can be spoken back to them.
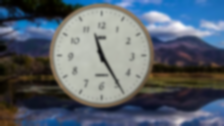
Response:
11.25
